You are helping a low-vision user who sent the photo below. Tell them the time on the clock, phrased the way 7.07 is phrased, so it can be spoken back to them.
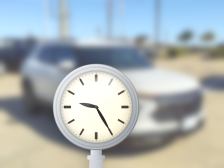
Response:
9.25
